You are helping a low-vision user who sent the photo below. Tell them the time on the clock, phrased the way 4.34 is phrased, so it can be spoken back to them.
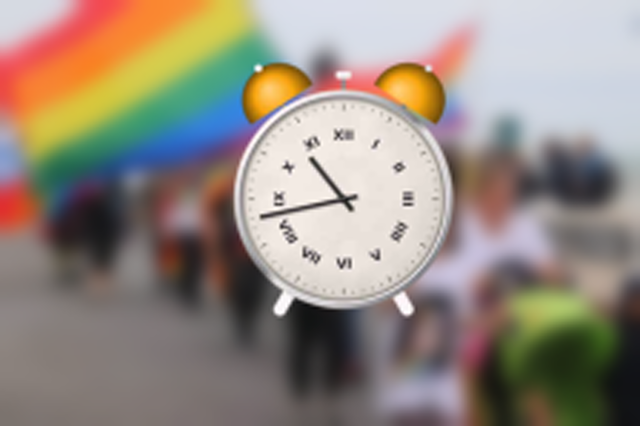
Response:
10.43
